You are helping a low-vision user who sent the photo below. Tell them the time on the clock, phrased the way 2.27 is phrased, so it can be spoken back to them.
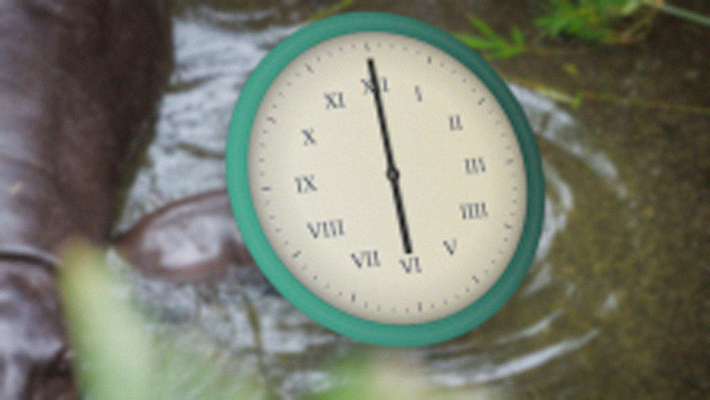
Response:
6.00
